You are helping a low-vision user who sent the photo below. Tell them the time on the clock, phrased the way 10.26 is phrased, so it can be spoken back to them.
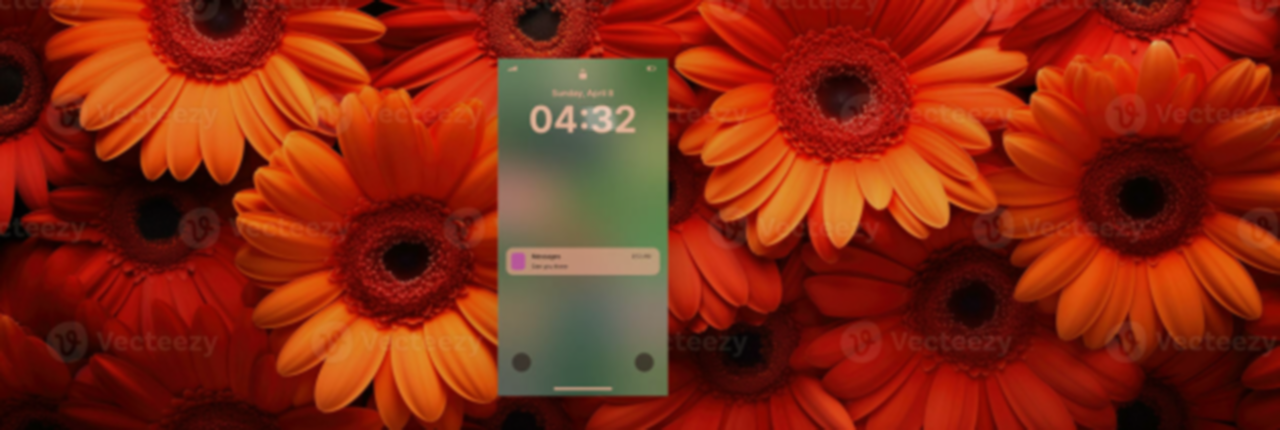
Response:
4.32
